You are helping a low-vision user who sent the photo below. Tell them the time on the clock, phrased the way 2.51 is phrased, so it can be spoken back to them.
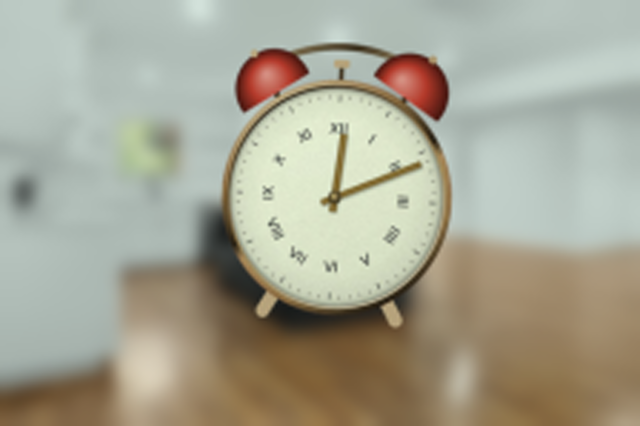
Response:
12.11
